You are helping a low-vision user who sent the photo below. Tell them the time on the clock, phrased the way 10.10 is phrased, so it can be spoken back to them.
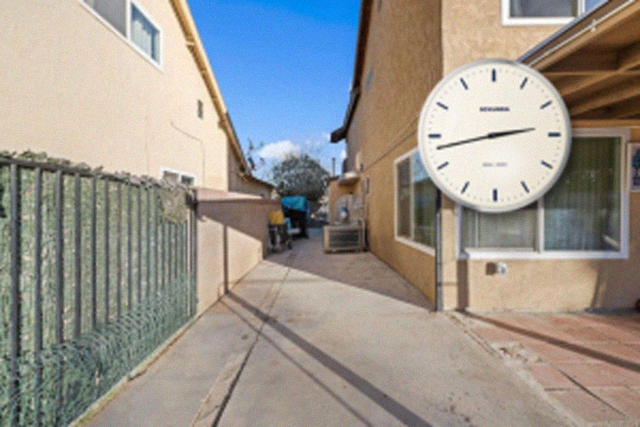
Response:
2.43
